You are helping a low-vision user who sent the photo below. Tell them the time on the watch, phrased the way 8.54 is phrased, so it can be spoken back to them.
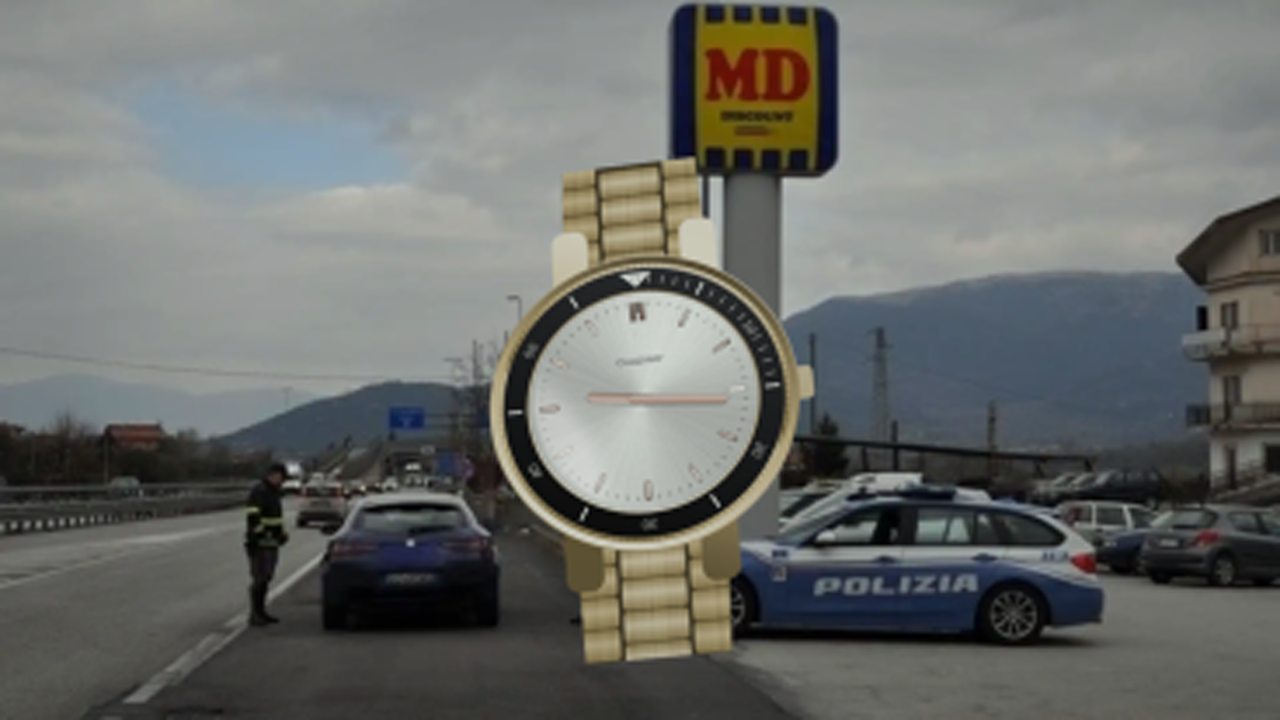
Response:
9.16
